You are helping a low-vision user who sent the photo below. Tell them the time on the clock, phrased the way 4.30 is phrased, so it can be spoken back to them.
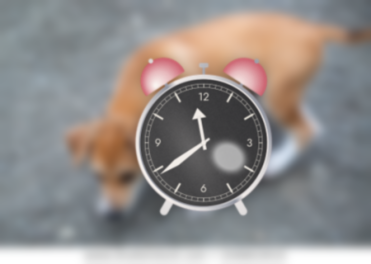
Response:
11.39
